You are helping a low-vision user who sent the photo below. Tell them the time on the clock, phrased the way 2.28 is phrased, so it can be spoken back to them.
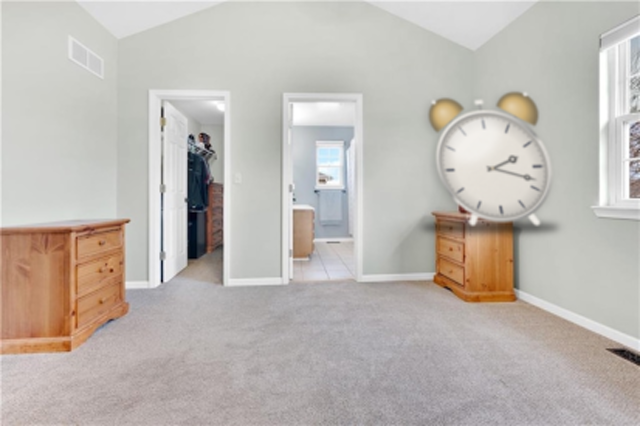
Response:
2.18
